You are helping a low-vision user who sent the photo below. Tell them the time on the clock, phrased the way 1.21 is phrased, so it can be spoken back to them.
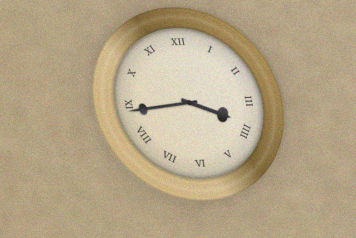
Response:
3.44
